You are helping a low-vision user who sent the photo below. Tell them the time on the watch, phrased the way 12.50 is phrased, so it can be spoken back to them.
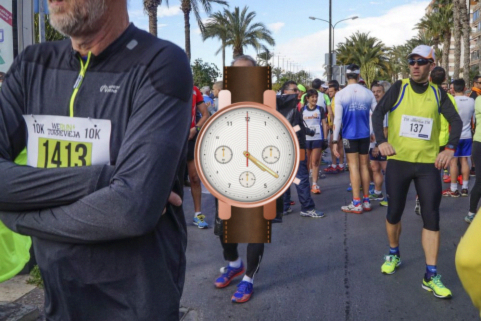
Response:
4.21
